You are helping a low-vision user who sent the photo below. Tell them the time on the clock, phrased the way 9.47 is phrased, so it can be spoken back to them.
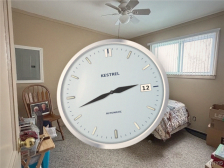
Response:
2.42
